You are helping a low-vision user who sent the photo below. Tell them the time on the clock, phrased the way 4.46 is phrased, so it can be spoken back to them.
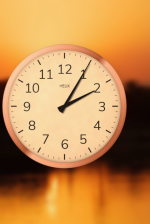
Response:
2.05
